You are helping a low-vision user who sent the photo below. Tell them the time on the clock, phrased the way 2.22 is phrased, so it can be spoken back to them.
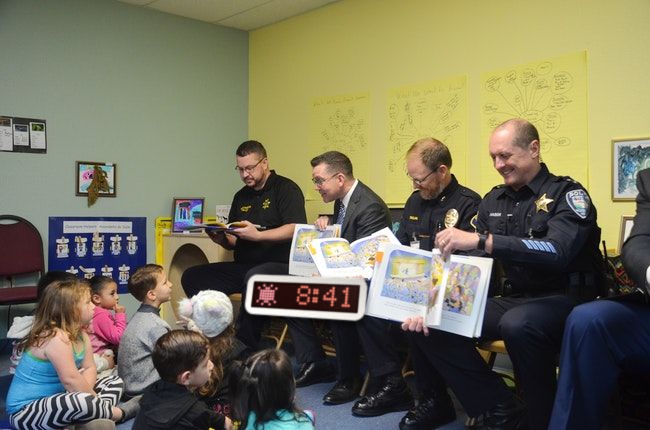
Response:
8.41
